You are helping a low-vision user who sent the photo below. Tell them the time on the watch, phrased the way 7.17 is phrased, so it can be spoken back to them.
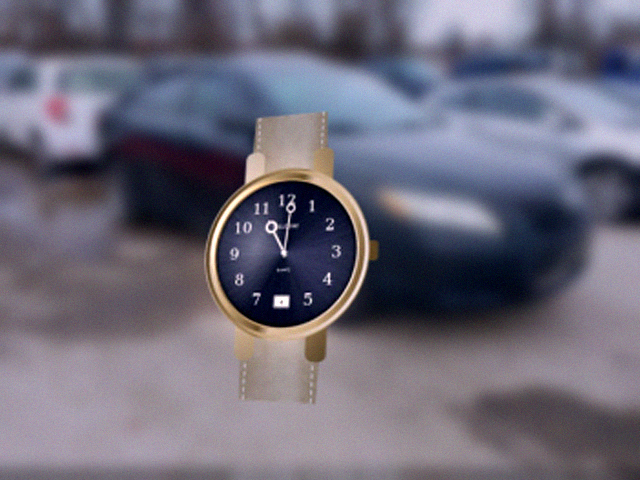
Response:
11.01
